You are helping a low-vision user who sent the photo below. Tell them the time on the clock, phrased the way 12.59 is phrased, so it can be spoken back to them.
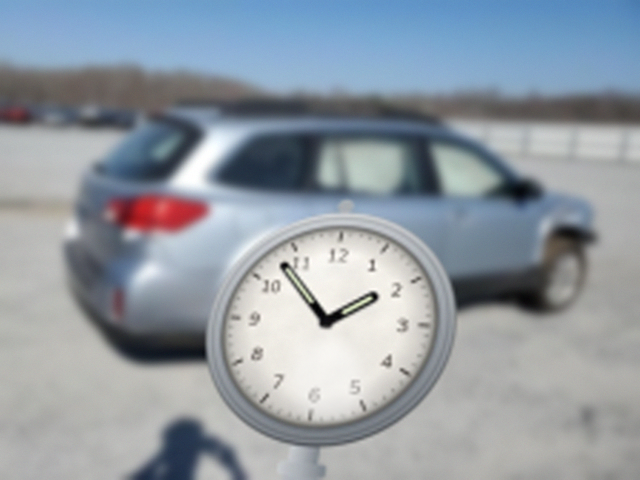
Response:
1.53
